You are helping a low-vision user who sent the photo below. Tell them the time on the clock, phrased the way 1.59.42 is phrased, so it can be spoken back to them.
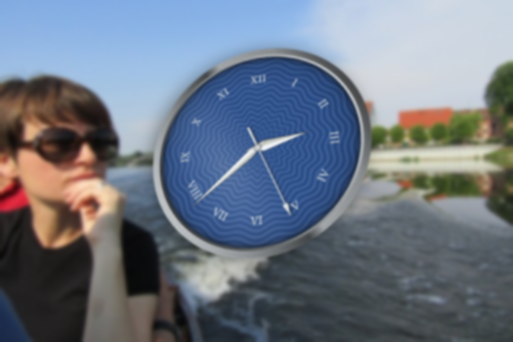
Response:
2.38.26
